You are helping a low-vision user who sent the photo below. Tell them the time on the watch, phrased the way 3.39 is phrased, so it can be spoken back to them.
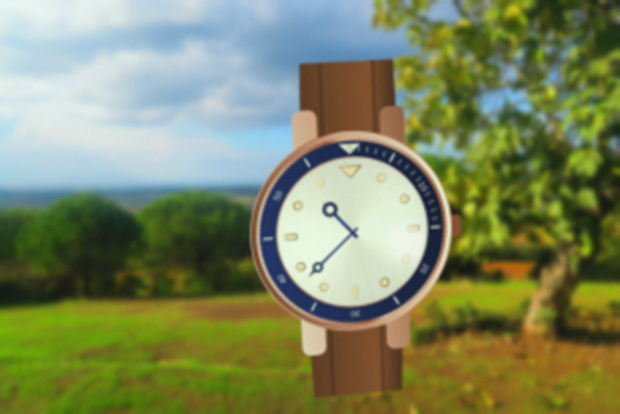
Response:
10.38
